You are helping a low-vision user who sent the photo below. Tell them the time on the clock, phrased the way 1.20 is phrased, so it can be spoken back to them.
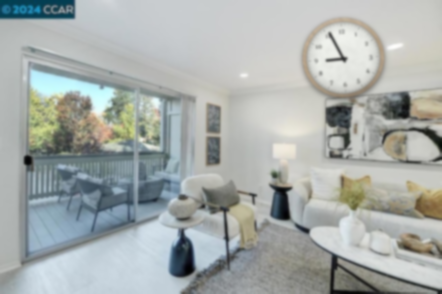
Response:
8.56
